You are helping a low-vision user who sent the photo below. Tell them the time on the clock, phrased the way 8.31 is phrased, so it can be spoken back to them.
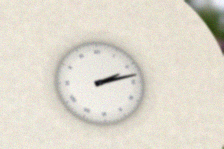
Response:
2.13
